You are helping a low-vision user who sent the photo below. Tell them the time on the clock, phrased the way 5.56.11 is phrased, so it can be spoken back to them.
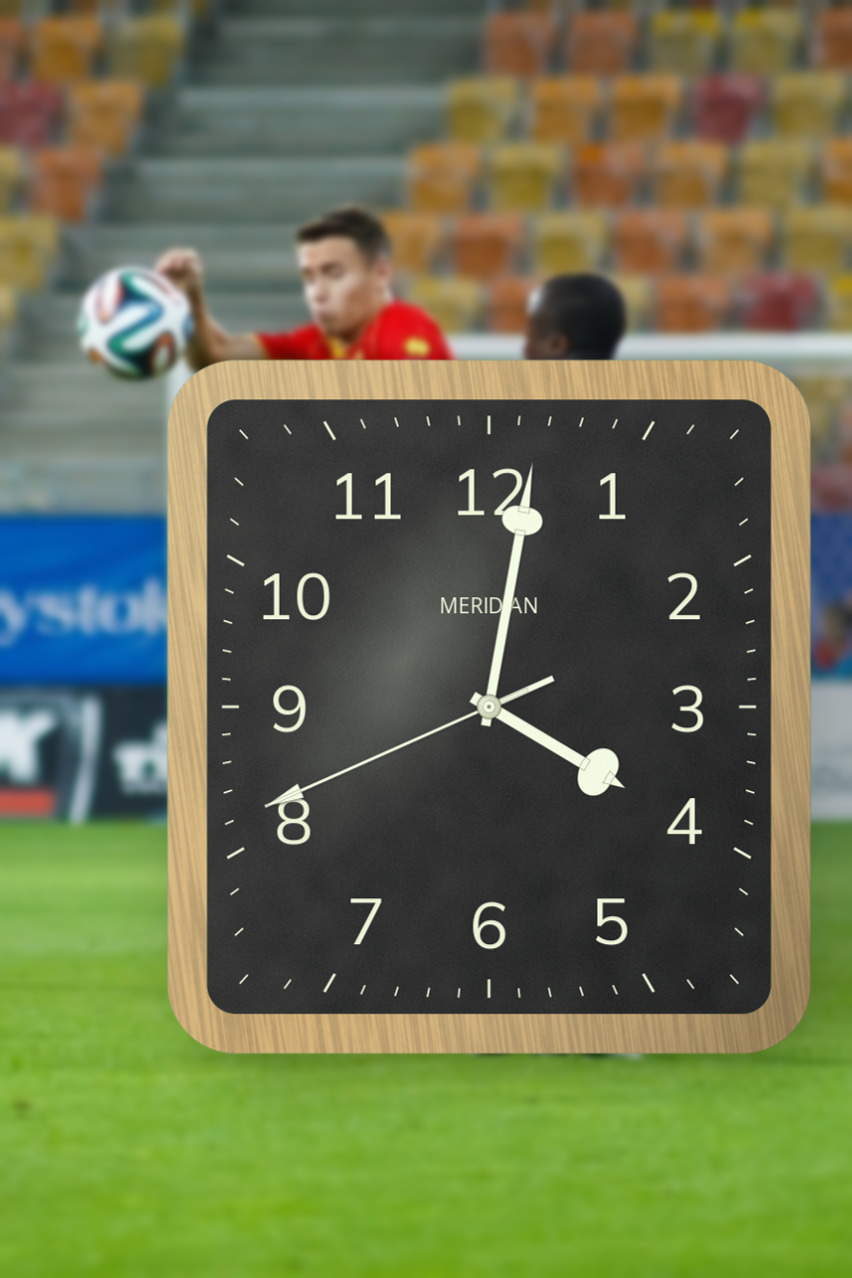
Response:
4.01.41
